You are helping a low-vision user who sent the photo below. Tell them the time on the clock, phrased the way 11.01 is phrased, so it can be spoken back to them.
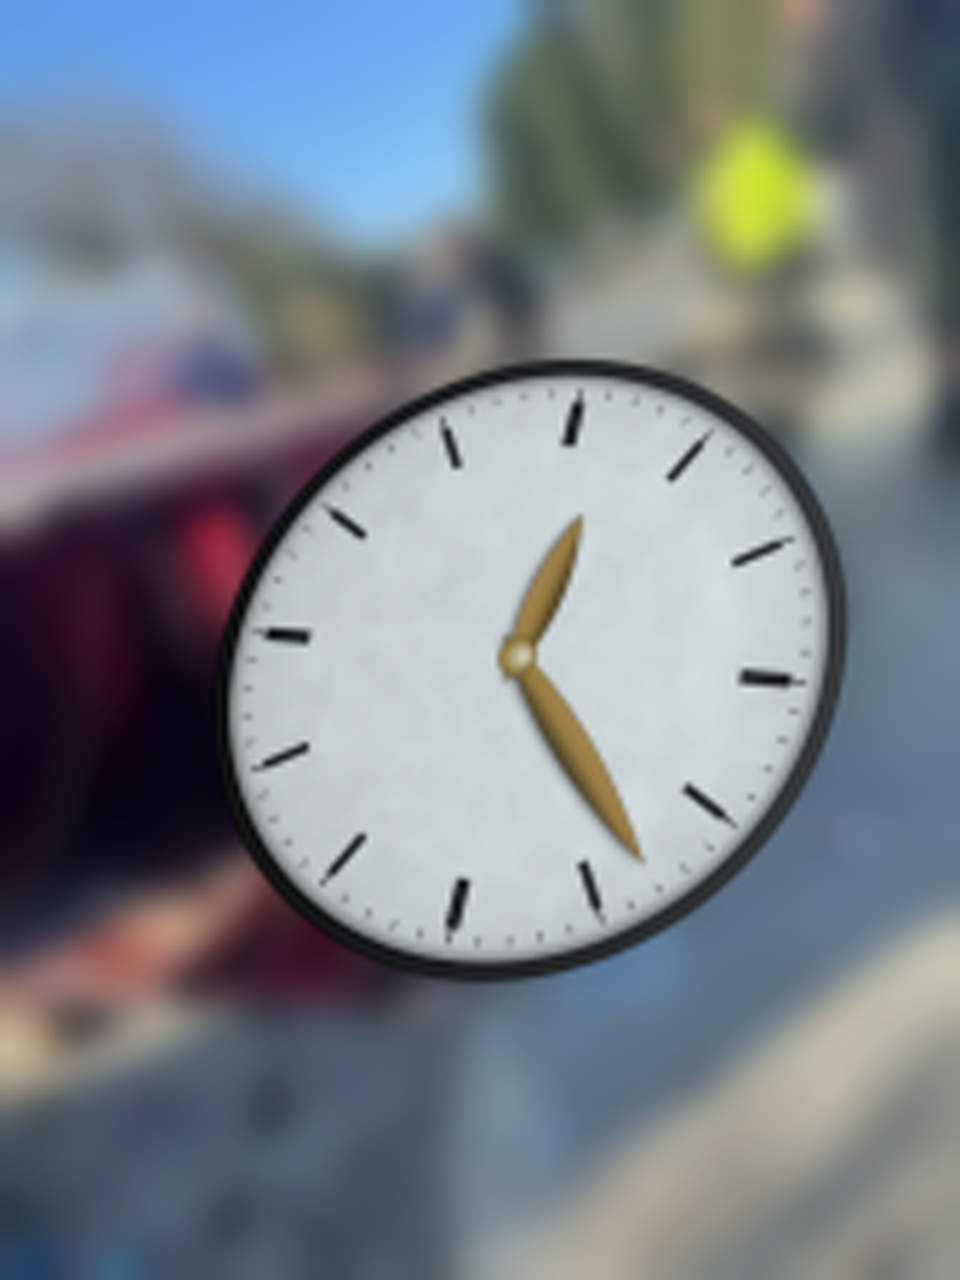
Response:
12.23
